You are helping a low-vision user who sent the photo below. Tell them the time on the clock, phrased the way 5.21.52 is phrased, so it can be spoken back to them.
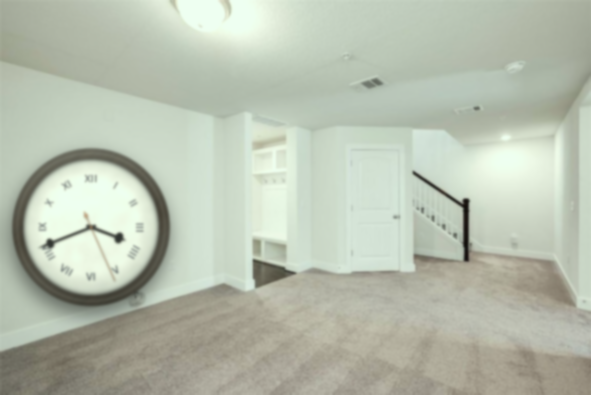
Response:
3.41.26
